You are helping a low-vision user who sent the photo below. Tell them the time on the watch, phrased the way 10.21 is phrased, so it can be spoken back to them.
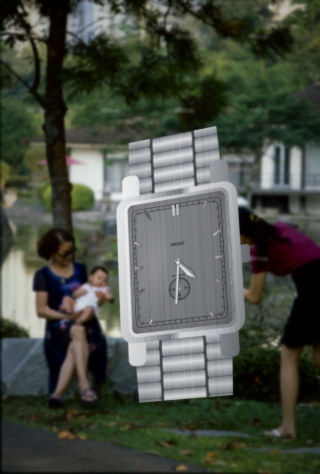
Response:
4.31
